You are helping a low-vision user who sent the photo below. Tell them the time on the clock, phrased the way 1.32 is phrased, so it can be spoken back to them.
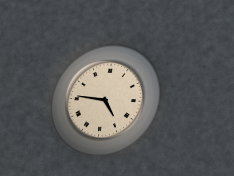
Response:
4.46
